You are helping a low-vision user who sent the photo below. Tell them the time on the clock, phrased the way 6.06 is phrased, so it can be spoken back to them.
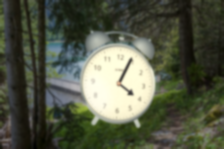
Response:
4.04
